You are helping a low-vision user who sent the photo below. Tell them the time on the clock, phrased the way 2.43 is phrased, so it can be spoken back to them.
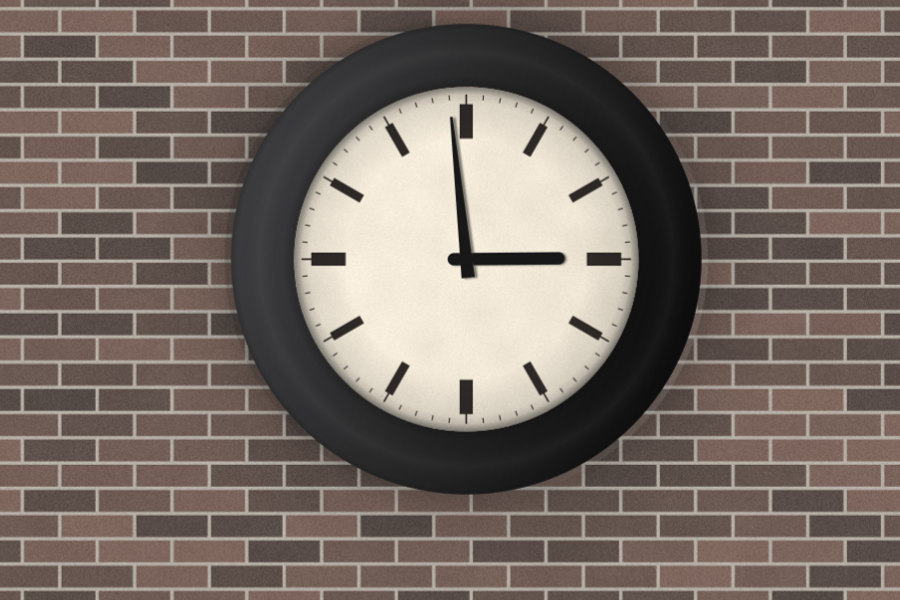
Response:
2.59
